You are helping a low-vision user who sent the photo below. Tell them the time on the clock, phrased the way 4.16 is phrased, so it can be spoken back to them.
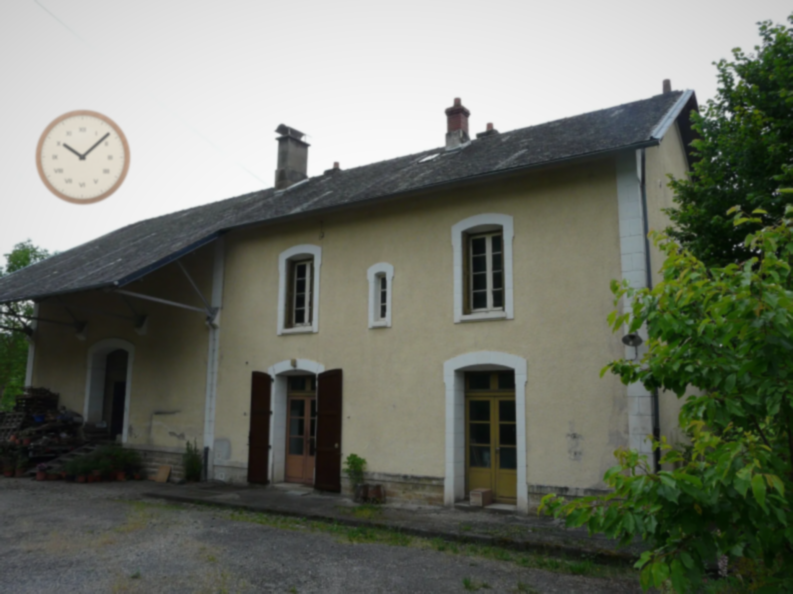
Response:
10.08
